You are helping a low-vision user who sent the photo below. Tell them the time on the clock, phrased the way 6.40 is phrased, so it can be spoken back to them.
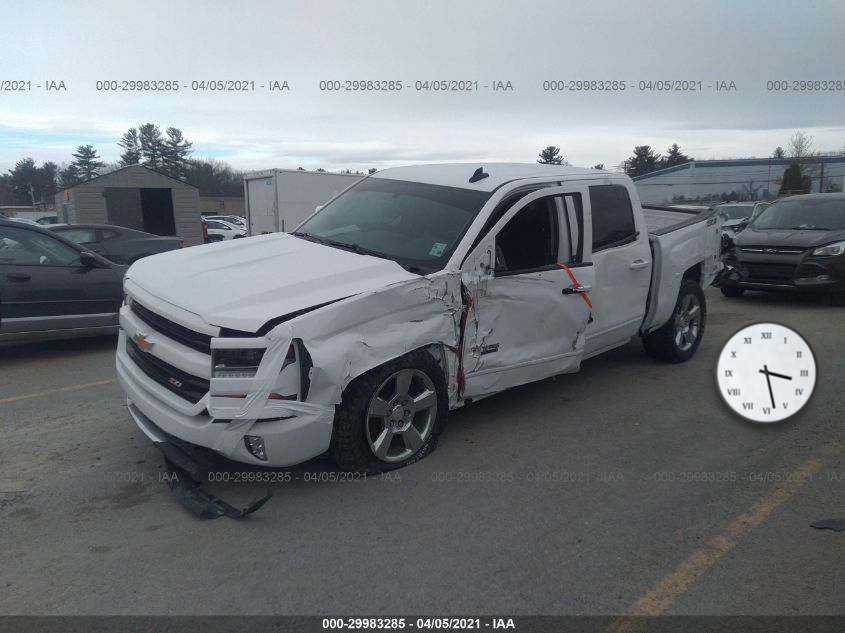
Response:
3.28
